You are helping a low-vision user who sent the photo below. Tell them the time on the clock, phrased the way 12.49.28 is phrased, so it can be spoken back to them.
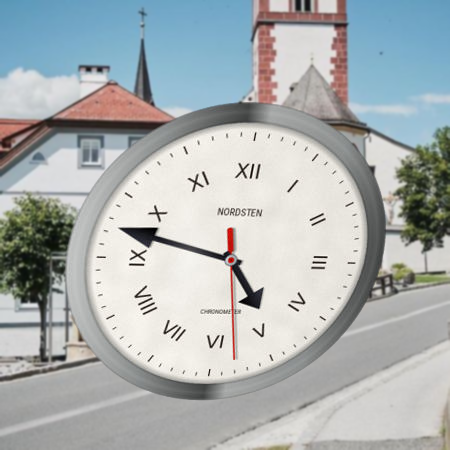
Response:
4.47.28
